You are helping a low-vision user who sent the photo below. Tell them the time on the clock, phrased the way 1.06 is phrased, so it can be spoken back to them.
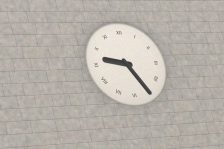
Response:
9.25
